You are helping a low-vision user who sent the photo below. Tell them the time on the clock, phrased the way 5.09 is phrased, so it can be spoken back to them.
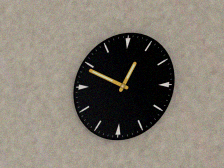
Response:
12.49
